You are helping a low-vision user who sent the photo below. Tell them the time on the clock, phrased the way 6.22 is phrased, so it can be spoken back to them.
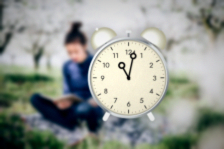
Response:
11.02
